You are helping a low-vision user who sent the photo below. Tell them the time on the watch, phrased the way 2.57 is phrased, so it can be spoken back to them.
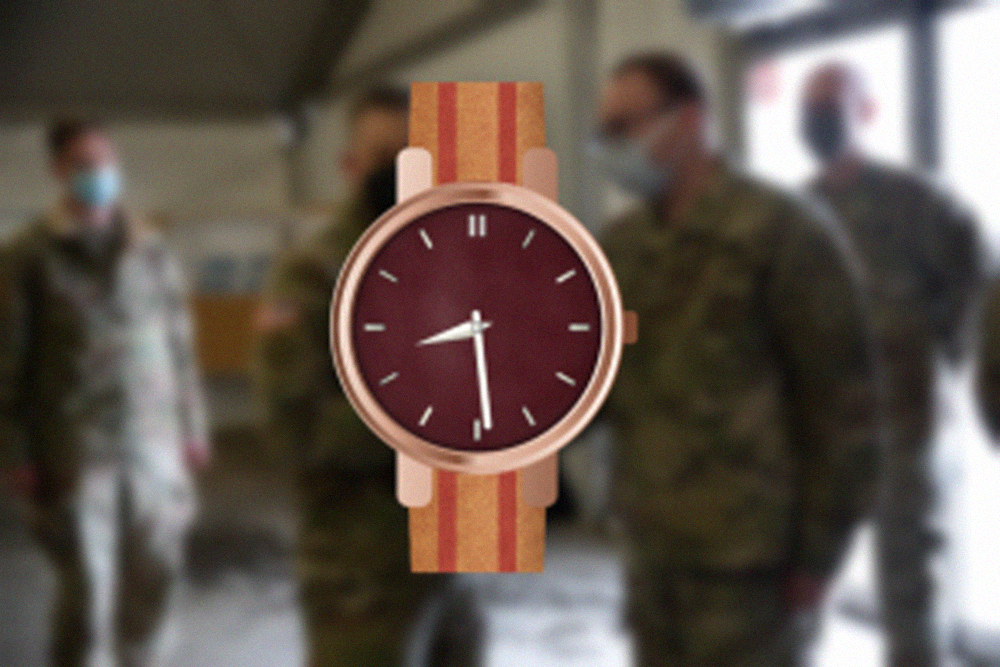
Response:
8.29
